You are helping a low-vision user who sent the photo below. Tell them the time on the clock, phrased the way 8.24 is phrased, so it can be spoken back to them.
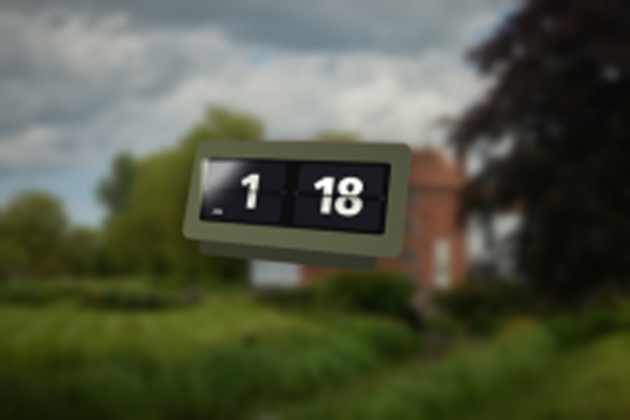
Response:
1.18
